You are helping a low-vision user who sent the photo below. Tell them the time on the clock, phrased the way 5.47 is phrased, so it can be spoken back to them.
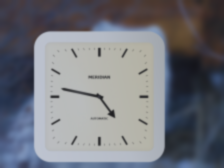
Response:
4.47
